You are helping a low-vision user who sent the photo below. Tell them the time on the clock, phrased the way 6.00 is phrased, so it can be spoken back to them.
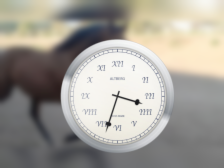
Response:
3.33
